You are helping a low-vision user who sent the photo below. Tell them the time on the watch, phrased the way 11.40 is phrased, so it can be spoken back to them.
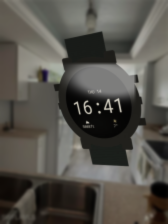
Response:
16.41
